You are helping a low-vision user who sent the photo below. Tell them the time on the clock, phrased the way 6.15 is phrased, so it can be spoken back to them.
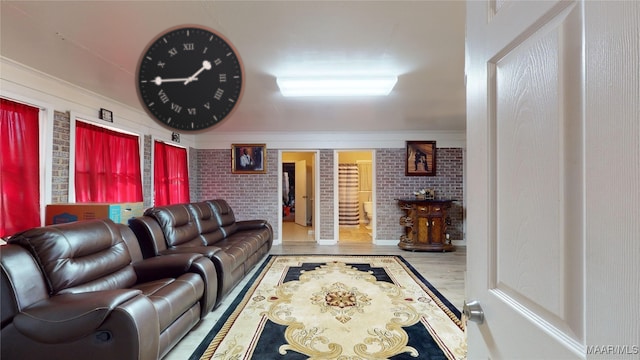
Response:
1.45
